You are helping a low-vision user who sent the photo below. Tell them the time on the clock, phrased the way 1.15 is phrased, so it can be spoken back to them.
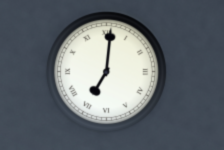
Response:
7.01
